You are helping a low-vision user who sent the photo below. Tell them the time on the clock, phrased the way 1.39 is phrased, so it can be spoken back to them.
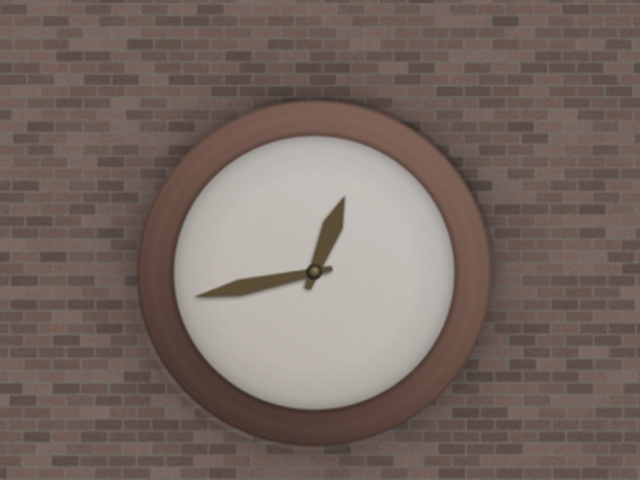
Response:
12.43
